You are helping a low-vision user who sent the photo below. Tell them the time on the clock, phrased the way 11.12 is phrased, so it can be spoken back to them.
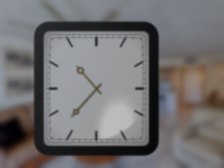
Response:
10.37
